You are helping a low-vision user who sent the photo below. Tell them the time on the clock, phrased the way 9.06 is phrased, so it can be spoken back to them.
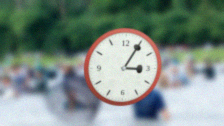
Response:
3.05
